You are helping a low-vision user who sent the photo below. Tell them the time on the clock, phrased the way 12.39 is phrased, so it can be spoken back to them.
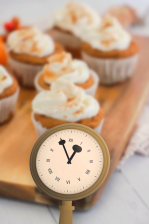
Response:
12.56
